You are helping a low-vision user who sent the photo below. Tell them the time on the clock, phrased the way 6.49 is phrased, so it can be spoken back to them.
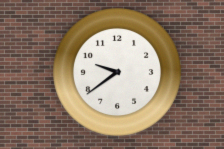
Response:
9.39
